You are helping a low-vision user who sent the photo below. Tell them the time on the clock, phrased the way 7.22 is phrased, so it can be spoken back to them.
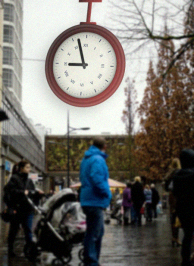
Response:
8.57
